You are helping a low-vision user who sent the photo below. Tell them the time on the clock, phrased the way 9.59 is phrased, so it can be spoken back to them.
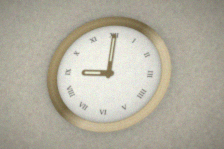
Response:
9.00
